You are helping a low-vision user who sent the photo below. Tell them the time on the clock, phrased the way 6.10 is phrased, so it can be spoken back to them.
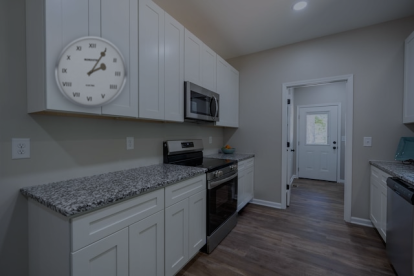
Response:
2.05
